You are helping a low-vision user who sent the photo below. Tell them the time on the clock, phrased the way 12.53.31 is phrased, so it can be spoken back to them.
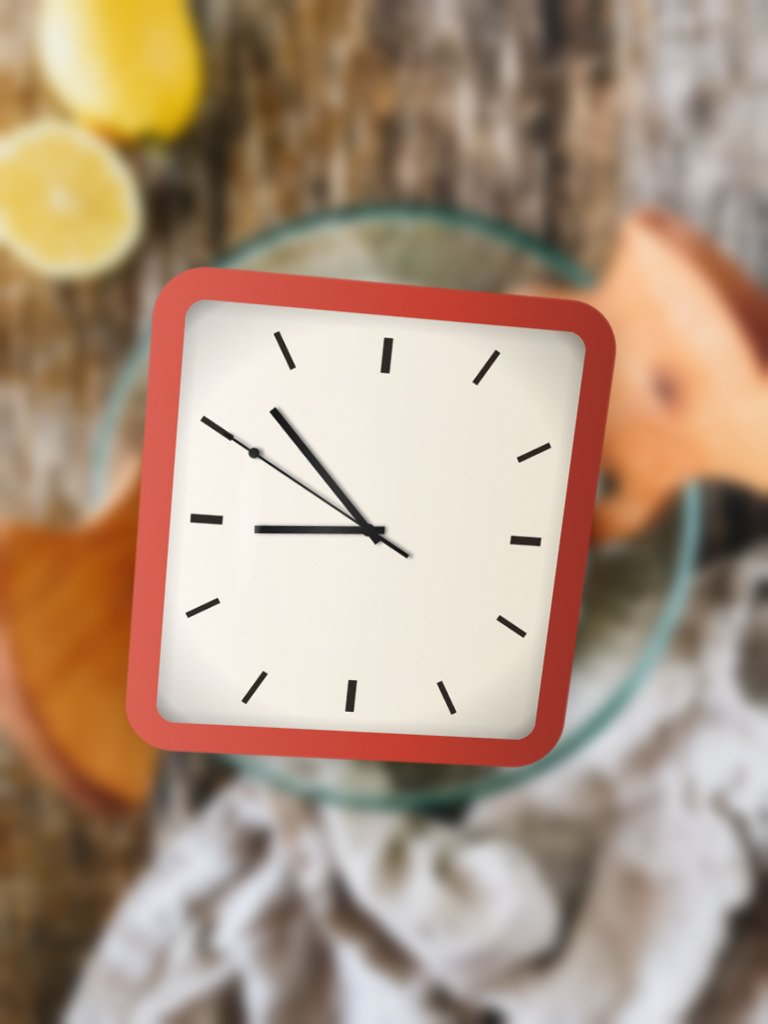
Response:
8.52.50
